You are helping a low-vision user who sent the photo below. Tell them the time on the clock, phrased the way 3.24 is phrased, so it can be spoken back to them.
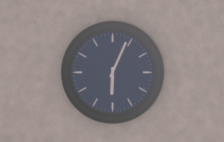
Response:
6.04
